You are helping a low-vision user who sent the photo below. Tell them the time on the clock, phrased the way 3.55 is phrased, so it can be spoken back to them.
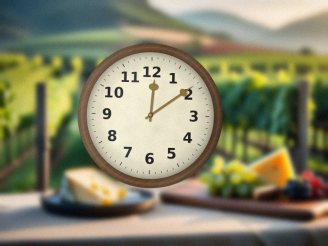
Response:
12.09
